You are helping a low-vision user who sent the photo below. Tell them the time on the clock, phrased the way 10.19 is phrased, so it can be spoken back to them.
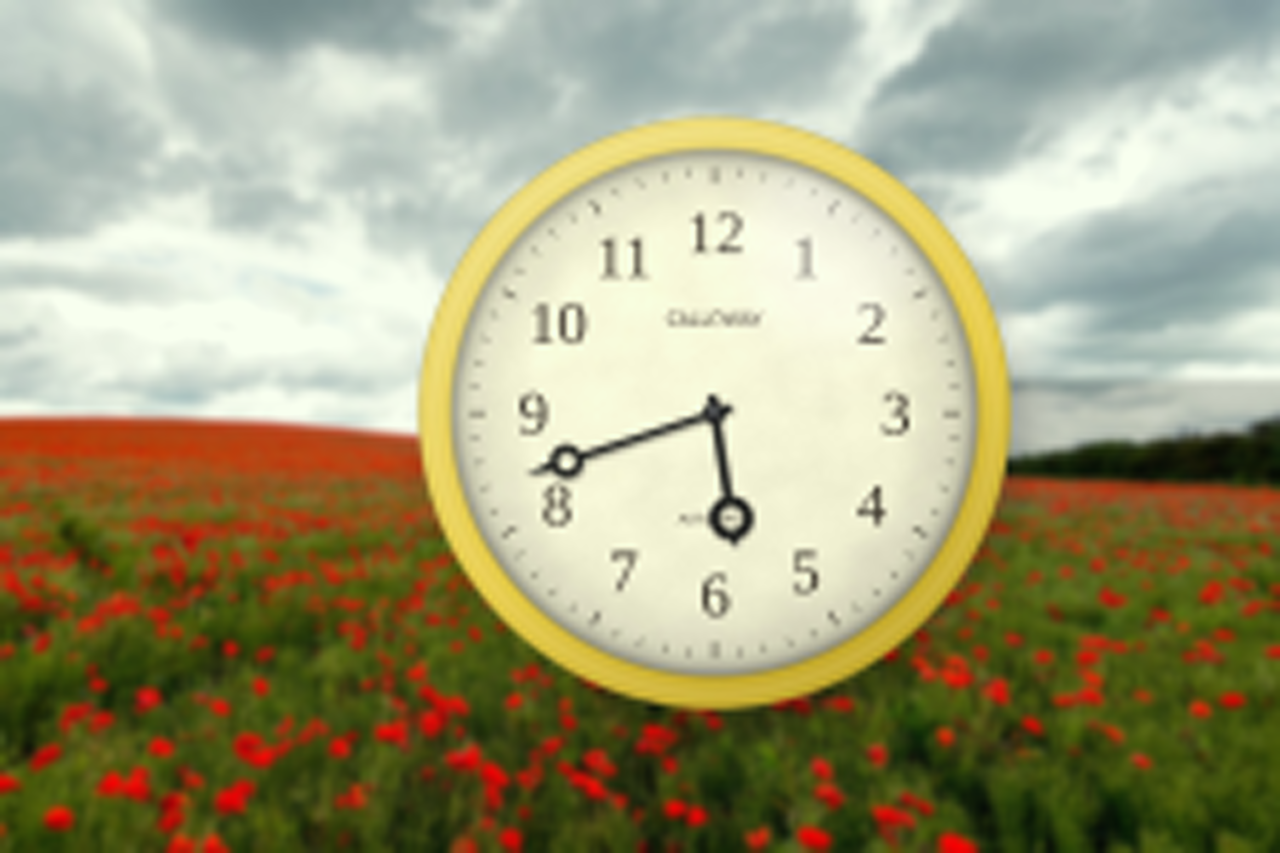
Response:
5.42
